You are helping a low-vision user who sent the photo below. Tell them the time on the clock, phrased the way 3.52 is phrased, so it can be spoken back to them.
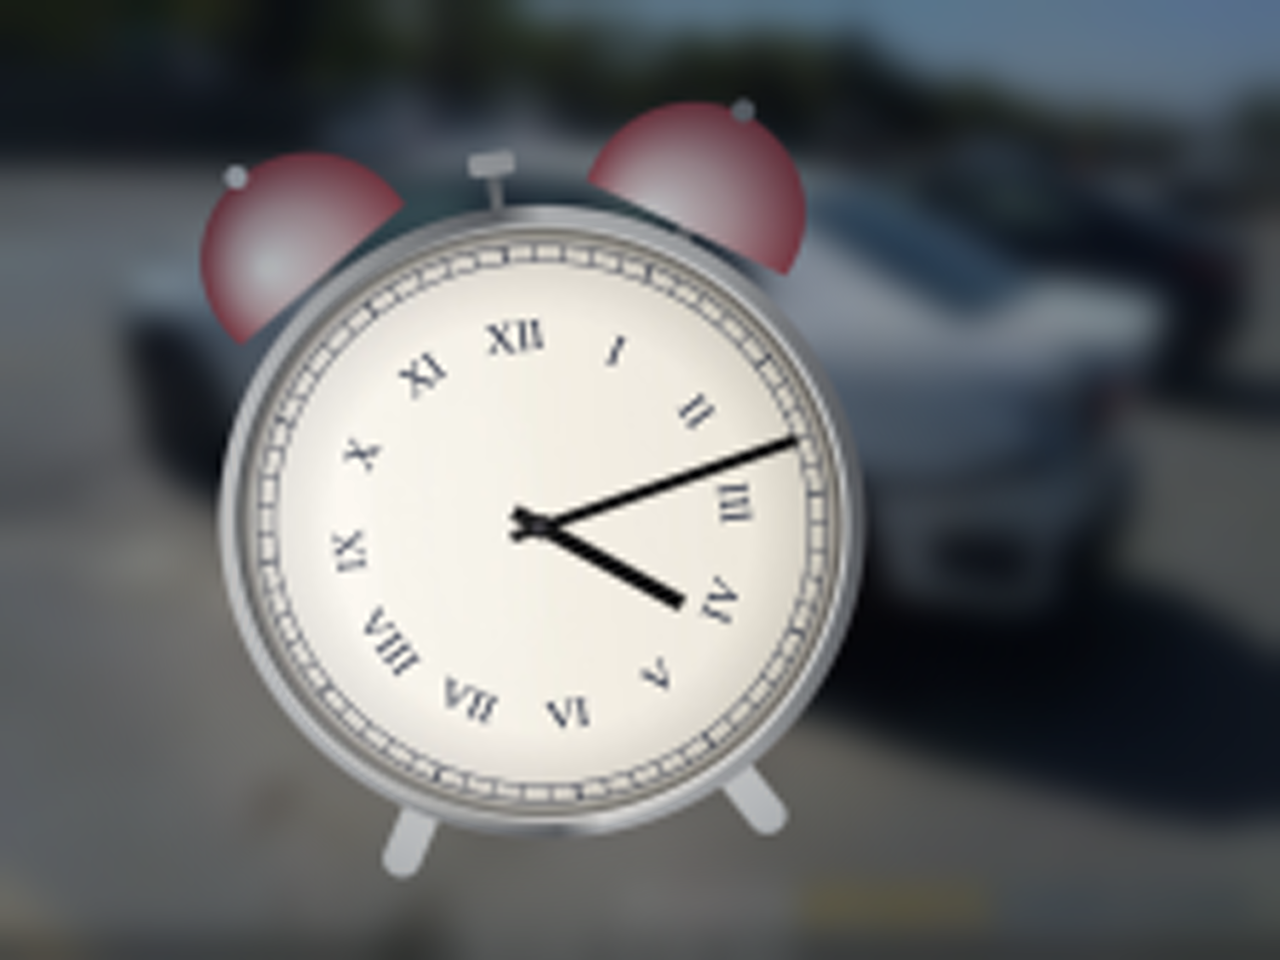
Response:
4.13
